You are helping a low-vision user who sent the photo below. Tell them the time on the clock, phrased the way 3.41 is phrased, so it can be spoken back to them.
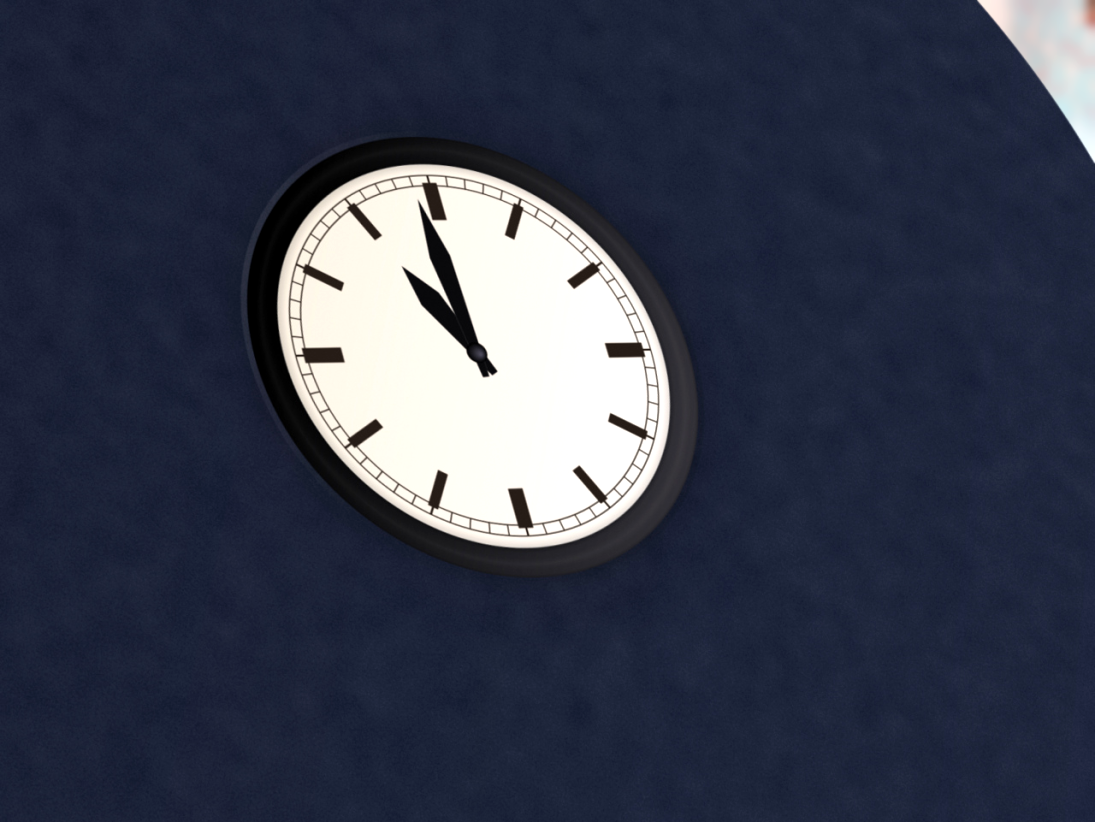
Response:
10.59
